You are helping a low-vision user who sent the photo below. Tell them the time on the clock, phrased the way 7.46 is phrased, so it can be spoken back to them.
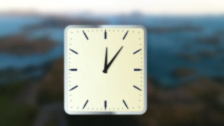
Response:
12.06
